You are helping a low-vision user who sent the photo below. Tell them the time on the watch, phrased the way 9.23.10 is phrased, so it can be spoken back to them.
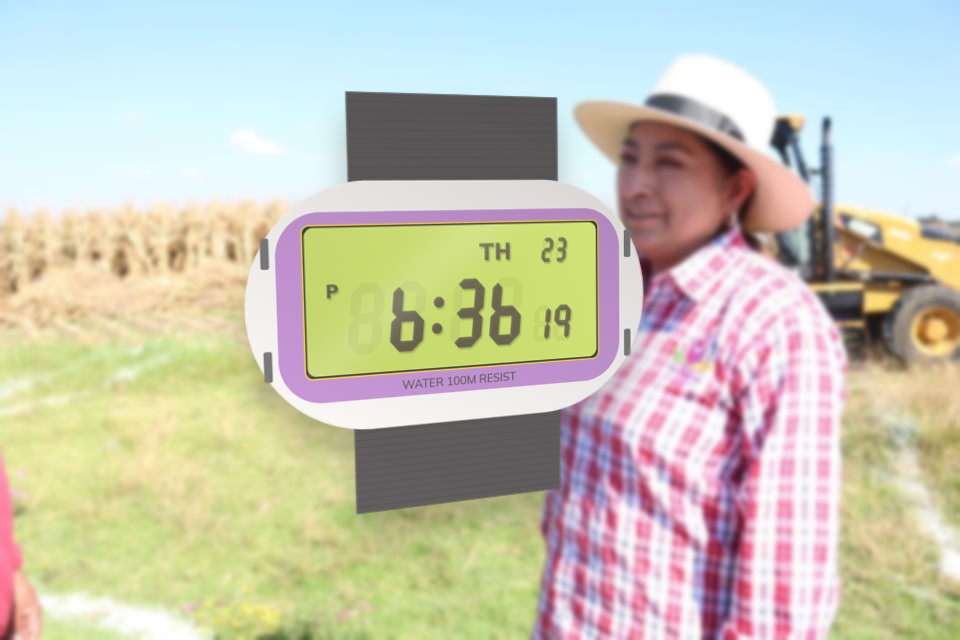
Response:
6.36.19
